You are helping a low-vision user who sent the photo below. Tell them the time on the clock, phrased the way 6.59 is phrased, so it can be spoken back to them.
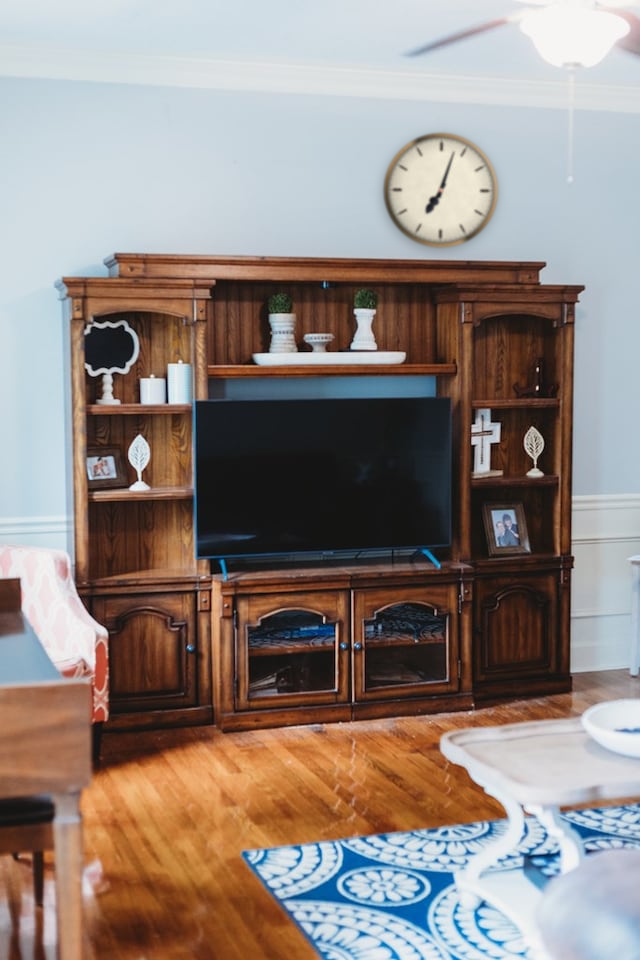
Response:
7.03
